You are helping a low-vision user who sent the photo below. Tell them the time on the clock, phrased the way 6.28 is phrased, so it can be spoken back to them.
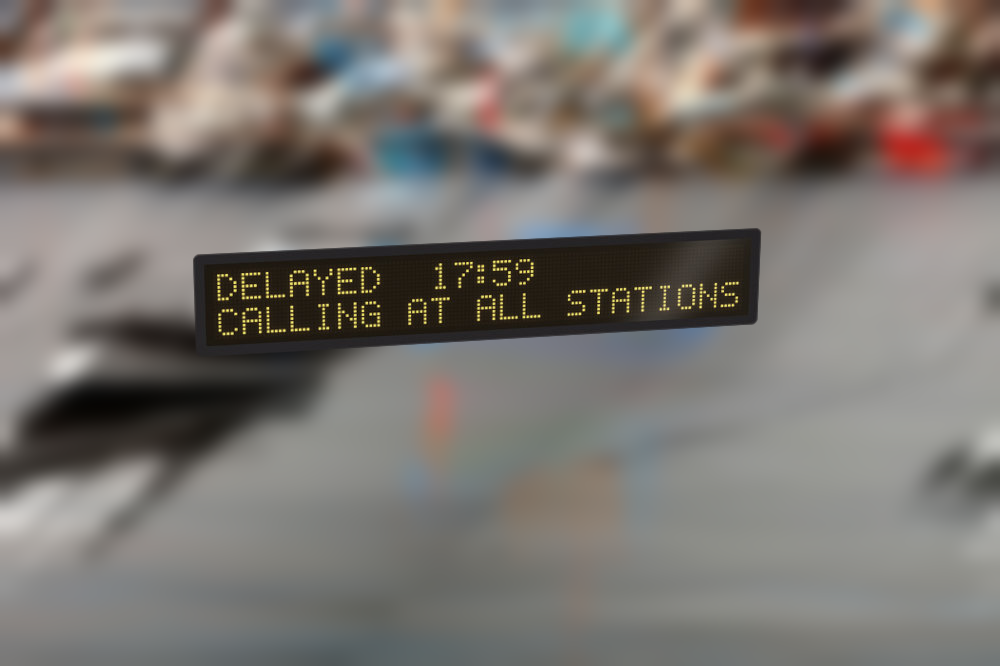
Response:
17.59
